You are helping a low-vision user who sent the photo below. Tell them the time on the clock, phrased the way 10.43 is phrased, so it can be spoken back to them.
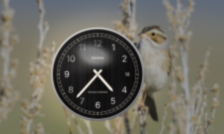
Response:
4.37
